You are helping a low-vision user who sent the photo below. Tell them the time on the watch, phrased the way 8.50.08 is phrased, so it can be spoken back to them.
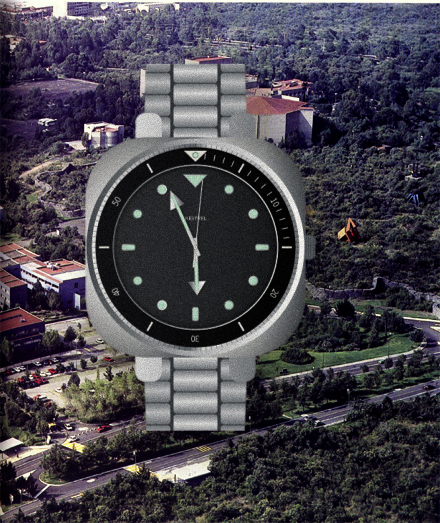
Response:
5.56.01
